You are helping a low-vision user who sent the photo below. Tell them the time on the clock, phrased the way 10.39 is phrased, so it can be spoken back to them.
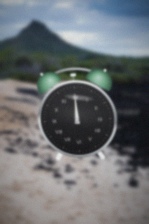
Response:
12.00
